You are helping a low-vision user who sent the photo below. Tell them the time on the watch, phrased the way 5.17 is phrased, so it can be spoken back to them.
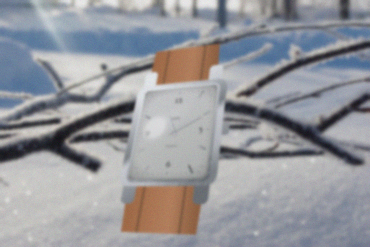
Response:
11.10
